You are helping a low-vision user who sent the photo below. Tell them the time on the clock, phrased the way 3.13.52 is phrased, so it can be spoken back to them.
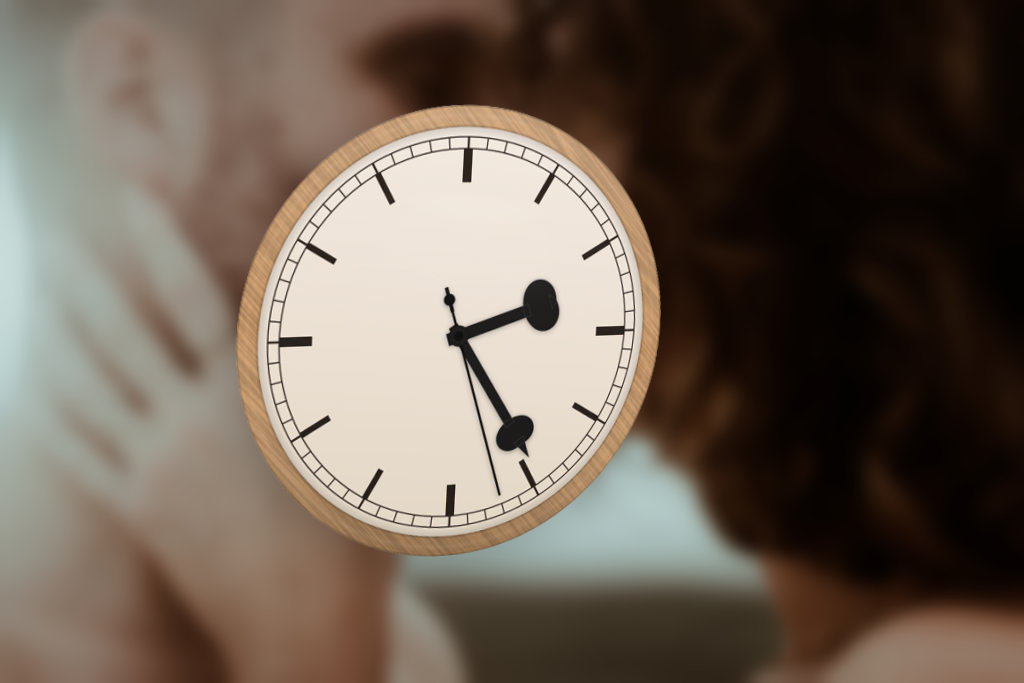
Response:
2.24.27
